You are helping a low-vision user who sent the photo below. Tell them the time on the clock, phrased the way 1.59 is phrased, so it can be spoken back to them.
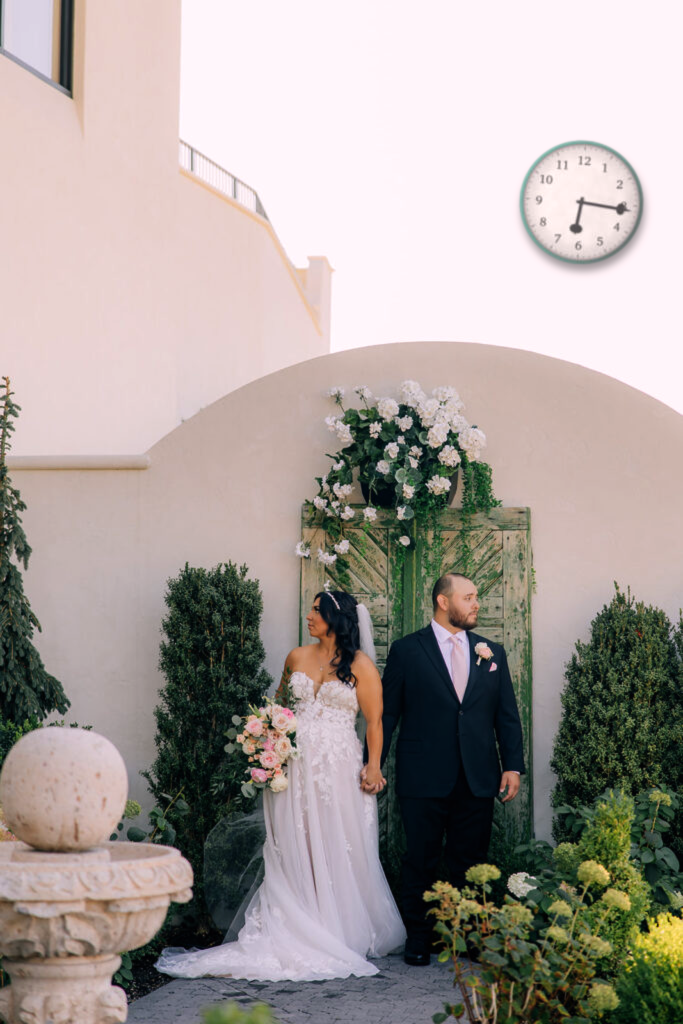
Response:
6.16
